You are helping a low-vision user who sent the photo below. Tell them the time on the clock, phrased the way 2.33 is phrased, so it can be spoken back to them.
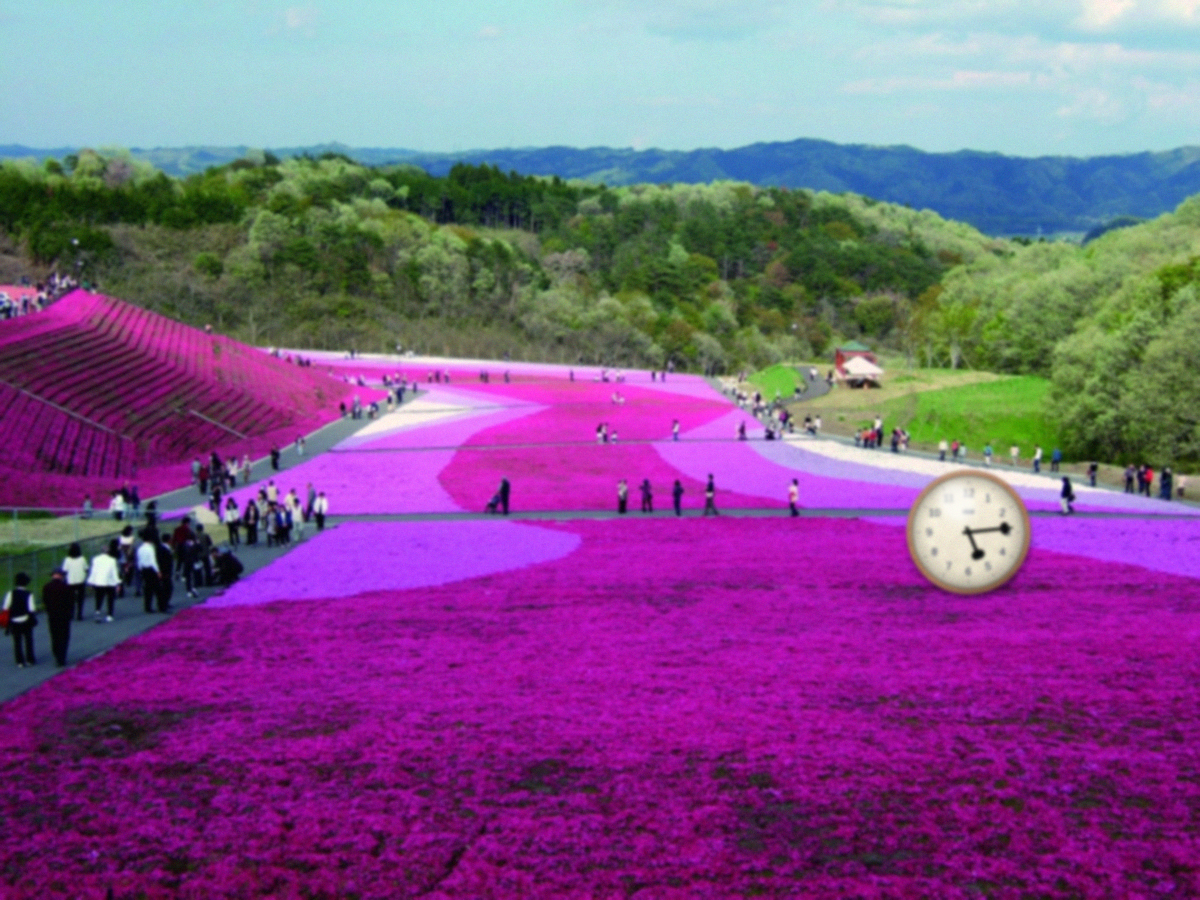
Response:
5.14
